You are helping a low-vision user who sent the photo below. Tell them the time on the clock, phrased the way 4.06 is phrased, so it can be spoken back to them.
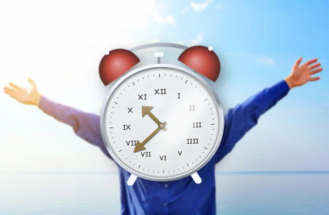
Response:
10.38
